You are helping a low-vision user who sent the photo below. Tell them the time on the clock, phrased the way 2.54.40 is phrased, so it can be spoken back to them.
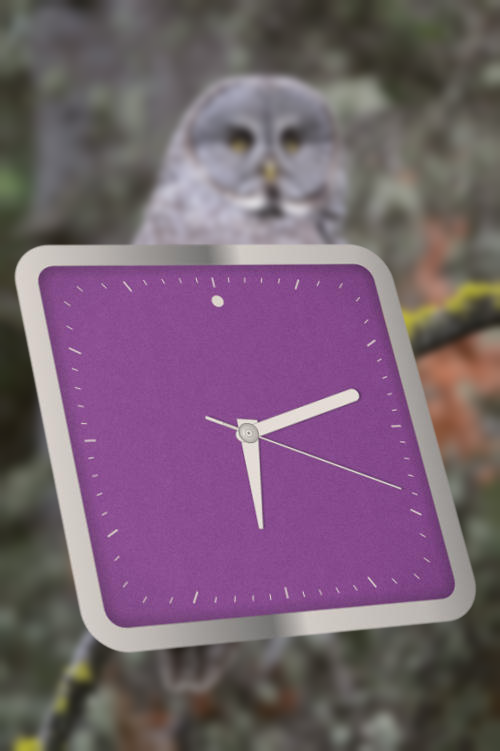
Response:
6.12.19
